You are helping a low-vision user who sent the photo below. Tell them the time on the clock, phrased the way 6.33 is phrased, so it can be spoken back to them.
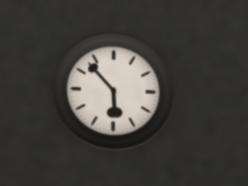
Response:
5.53
